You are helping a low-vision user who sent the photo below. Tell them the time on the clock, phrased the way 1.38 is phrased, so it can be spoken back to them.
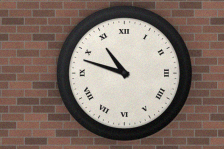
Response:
10.48
